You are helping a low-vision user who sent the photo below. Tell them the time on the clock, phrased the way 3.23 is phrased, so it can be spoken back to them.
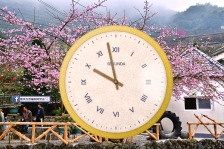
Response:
9.58
